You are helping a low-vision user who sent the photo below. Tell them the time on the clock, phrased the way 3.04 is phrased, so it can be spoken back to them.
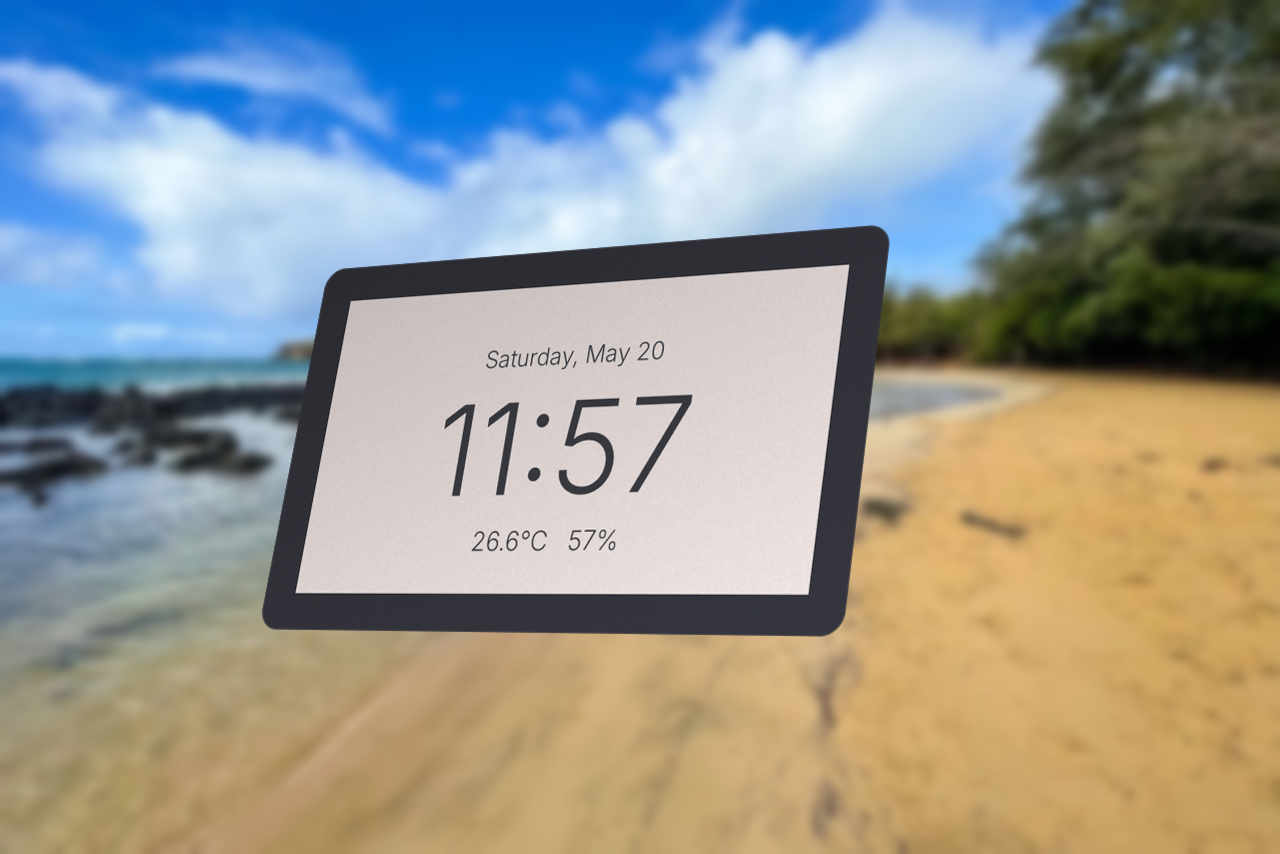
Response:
11.57
